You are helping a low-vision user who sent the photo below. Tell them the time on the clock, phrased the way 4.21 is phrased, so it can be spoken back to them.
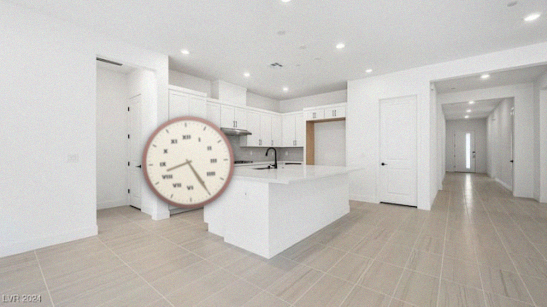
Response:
8.25
